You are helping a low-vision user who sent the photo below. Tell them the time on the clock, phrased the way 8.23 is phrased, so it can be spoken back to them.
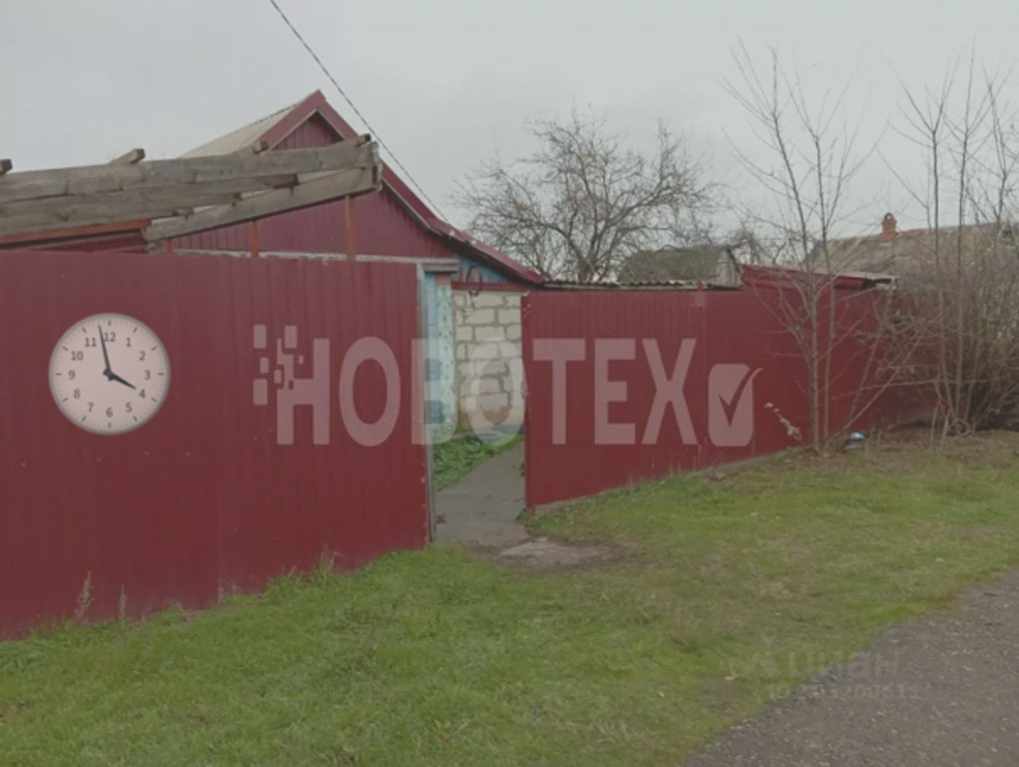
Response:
3.58
